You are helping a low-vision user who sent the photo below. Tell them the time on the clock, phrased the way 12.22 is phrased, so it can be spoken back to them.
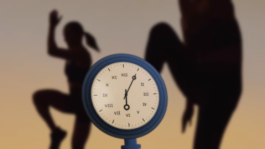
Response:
6.05
